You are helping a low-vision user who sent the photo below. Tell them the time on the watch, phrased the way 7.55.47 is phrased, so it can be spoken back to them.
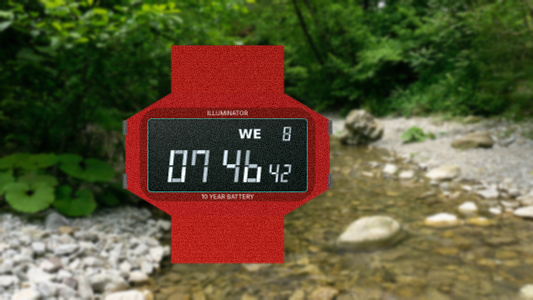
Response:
7.46.42
